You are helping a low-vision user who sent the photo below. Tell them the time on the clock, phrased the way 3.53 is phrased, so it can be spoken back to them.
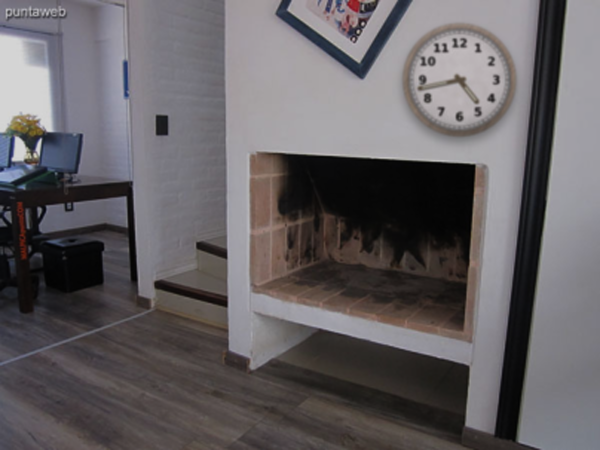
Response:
4.43
